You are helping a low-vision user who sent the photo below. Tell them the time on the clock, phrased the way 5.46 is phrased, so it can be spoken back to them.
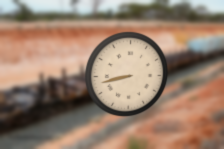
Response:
8.43
